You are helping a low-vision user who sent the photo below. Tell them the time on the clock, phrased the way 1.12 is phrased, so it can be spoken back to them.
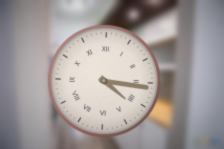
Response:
4.16
